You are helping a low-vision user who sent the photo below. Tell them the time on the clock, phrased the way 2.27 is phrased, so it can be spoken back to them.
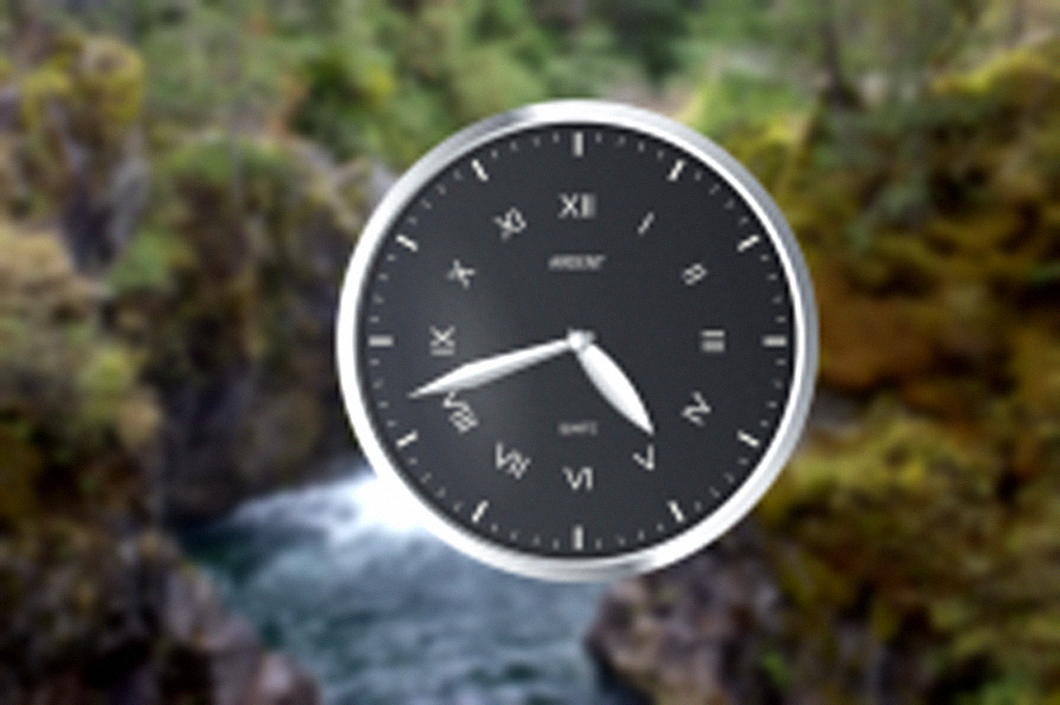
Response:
4.42
